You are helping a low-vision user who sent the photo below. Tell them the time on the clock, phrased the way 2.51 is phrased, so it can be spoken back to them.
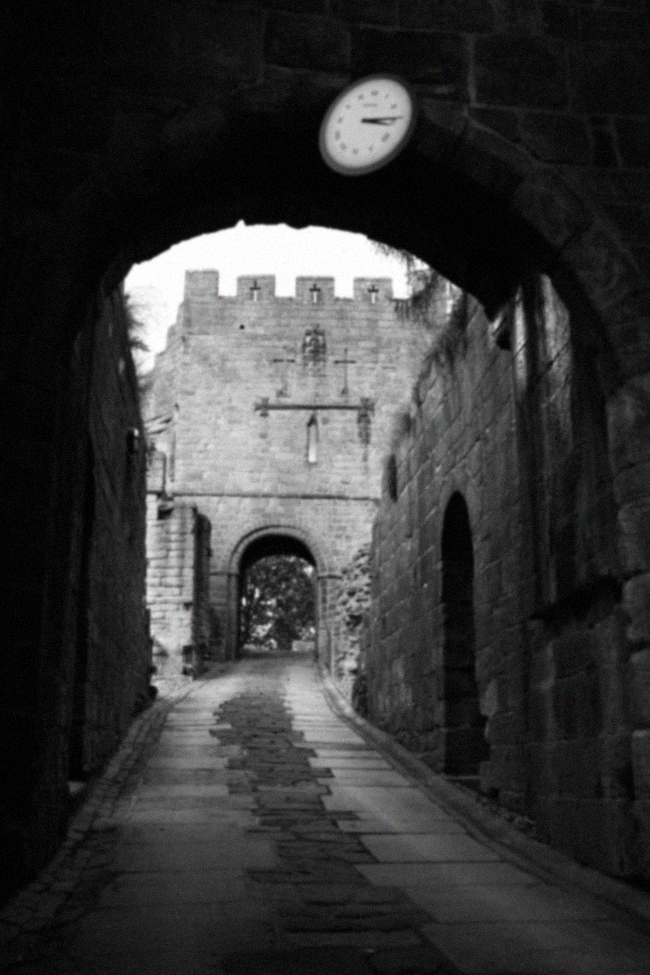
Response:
3.14
